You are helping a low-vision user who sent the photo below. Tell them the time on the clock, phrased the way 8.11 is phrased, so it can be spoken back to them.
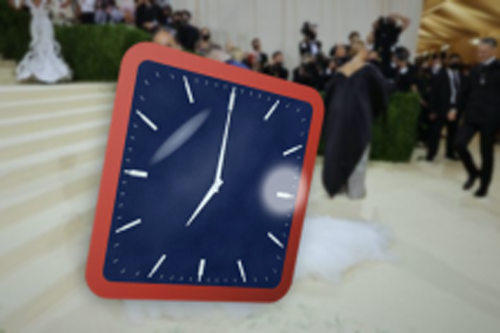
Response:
7.00
